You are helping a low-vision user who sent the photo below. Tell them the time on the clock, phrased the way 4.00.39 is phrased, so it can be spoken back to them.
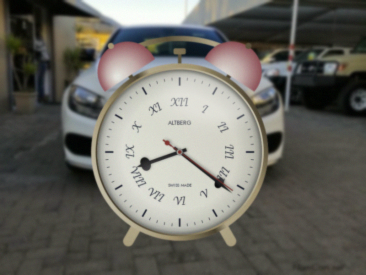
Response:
8.21.21
